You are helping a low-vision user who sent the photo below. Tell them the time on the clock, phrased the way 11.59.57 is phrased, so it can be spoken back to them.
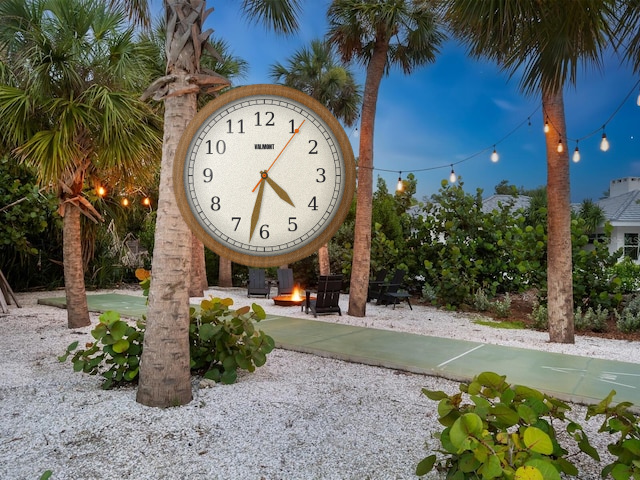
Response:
4.32.06
